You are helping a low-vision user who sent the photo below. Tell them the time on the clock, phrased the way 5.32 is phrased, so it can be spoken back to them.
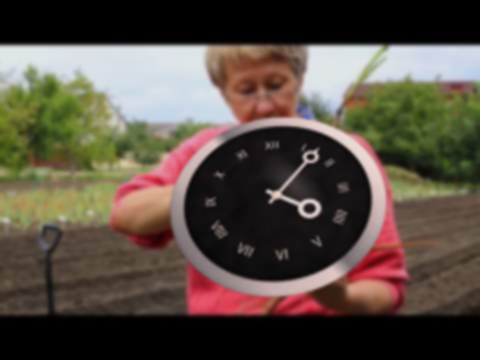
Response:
4.07
